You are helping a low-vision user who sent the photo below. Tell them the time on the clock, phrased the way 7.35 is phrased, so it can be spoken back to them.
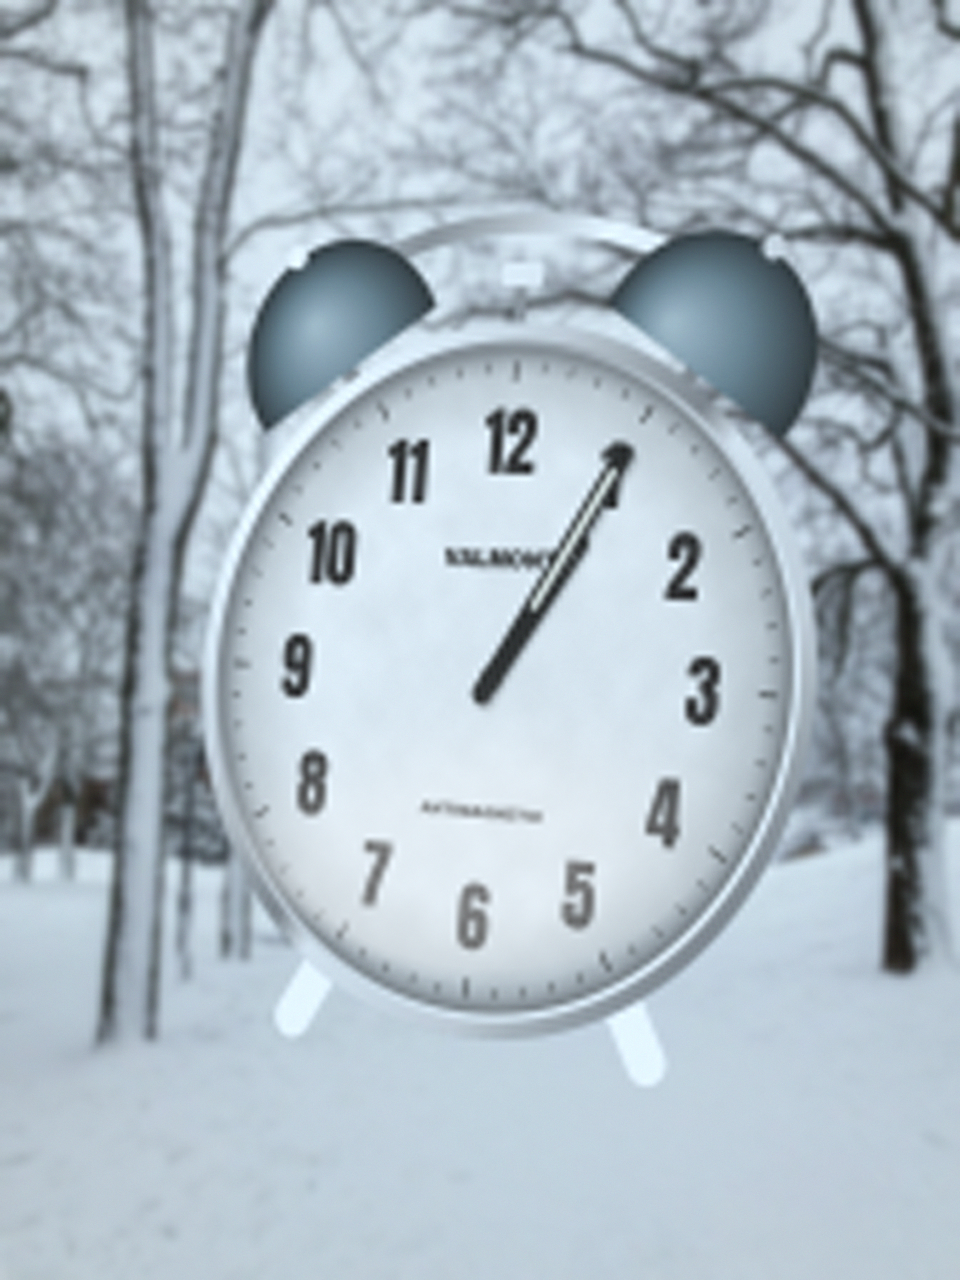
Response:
1.05
